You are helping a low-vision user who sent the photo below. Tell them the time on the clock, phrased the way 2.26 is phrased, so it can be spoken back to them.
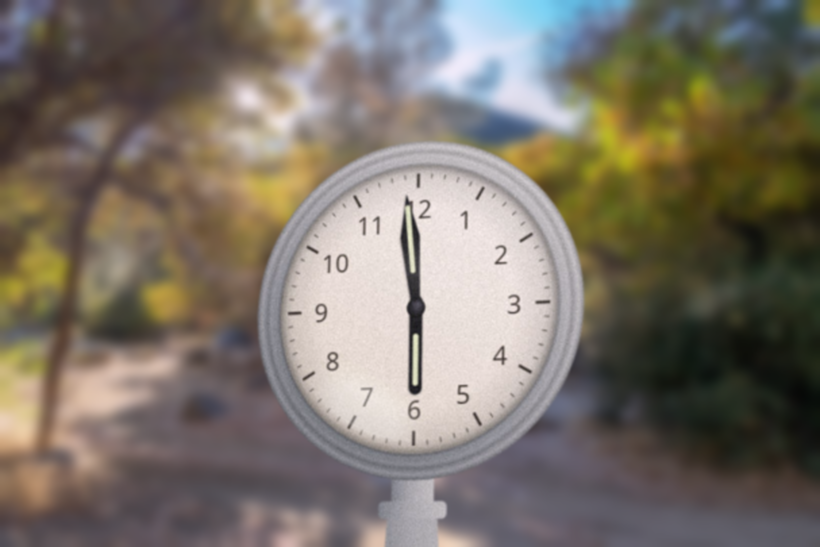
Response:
5.59
